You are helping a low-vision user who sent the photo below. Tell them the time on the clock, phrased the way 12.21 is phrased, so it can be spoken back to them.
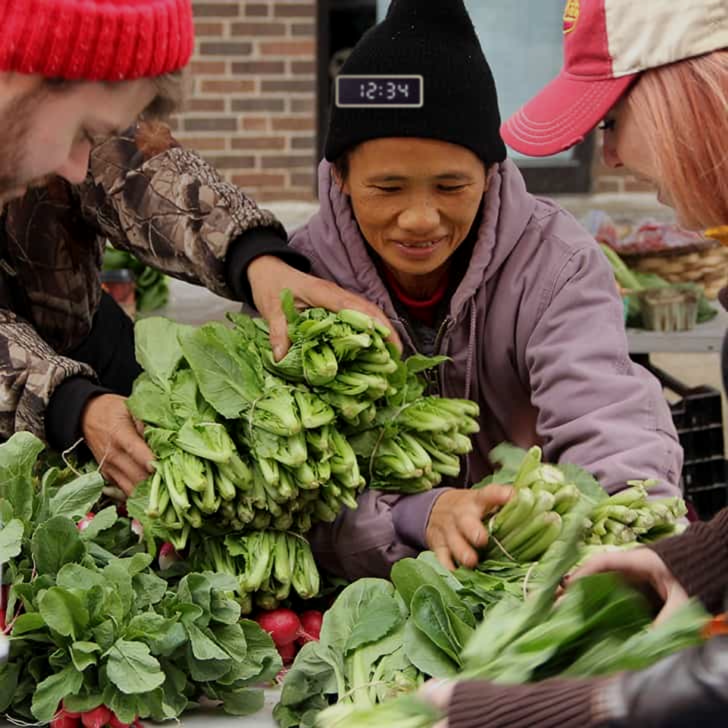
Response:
12.34
